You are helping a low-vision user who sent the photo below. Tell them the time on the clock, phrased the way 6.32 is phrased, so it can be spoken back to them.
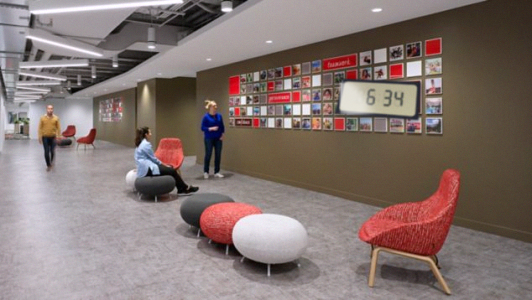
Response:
6.34
